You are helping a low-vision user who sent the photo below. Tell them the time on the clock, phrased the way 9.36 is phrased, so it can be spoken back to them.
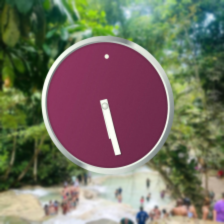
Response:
5.27
